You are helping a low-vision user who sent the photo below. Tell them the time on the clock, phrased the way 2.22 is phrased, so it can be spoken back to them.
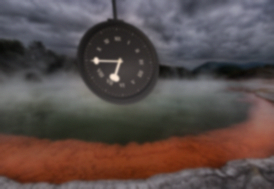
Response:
6.45
